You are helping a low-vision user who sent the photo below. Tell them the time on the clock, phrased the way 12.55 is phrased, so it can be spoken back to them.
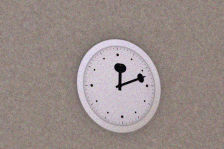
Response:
12.12
